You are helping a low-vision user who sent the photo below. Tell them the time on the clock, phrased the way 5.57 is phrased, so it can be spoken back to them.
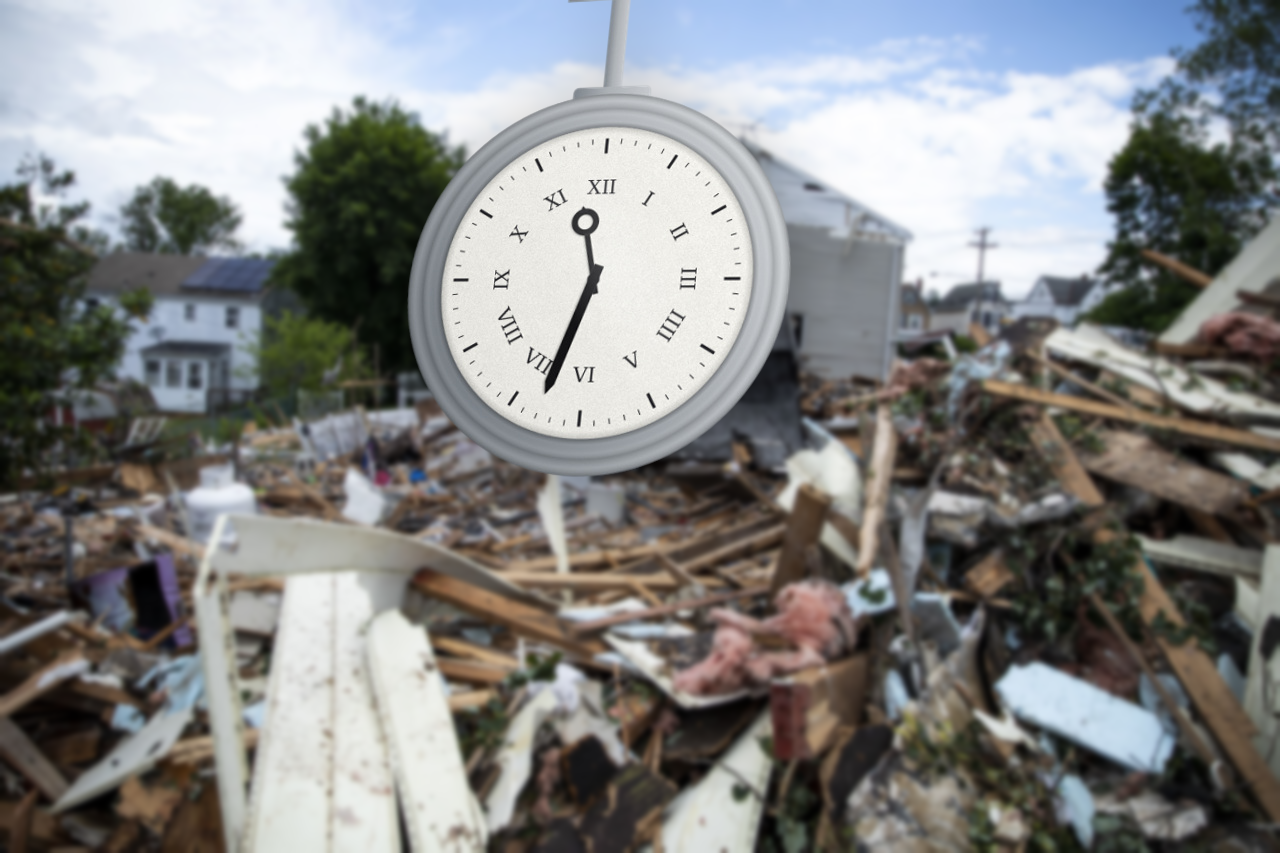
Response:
11.33
